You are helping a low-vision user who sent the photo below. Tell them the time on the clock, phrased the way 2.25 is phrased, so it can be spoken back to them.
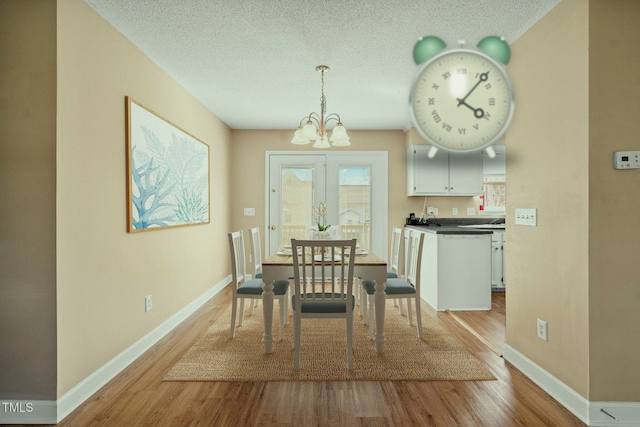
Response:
4.07
